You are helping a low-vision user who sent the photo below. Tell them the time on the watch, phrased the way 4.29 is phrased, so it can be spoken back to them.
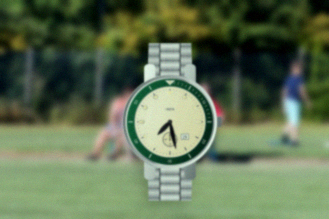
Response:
7.28
